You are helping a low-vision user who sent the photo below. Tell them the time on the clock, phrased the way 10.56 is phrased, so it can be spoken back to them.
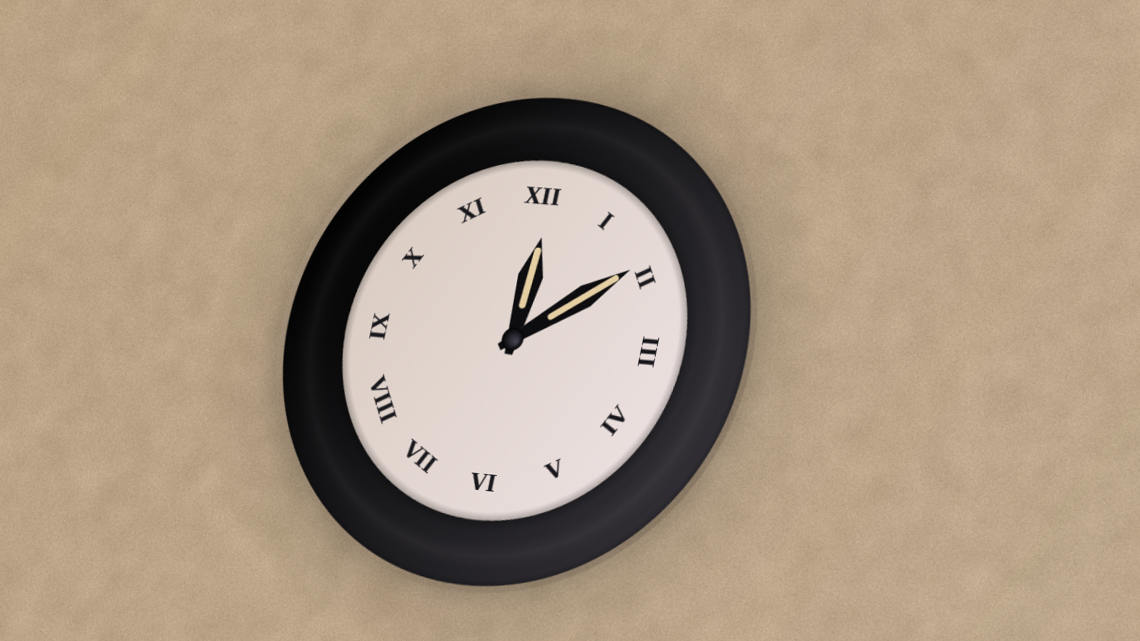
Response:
12.09
